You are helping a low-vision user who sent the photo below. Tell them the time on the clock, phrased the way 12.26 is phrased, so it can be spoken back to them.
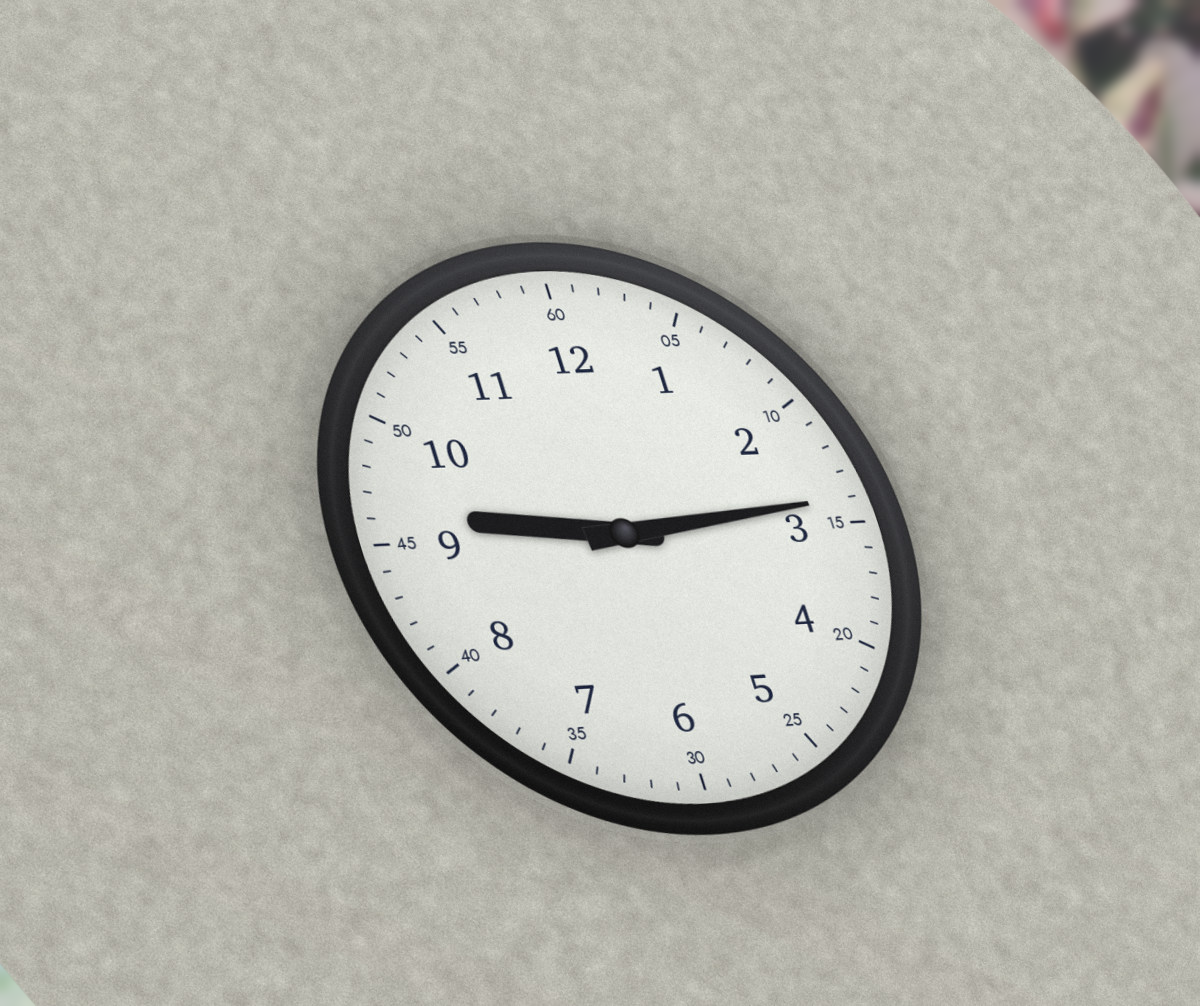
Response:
9.14
